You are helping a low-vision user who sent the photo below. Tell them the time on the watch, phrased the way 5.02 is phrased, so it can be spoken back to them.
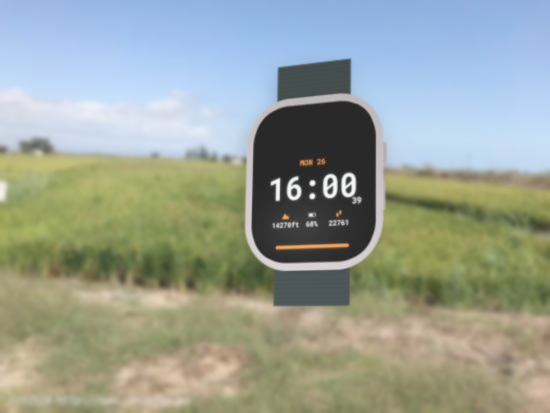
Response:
16.00
